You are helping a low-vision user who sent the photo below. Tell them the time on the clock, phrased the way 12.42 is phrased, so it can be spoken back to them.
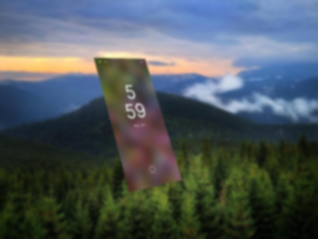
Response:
5.59
